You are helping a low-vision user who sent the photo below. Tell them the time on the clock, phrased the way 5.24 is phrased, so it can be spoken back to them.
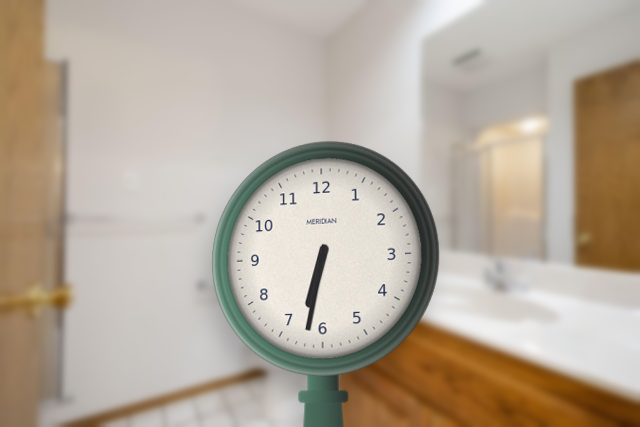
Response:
6.32
